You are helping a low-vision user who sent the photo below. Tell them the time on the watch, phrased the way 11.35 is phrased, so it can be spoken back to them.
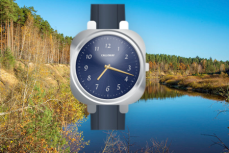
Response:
7.18
